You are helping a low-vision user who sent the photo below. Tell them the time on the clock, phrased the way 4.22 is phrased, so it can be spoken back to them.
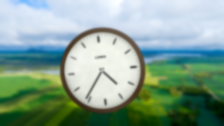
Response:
4.36
